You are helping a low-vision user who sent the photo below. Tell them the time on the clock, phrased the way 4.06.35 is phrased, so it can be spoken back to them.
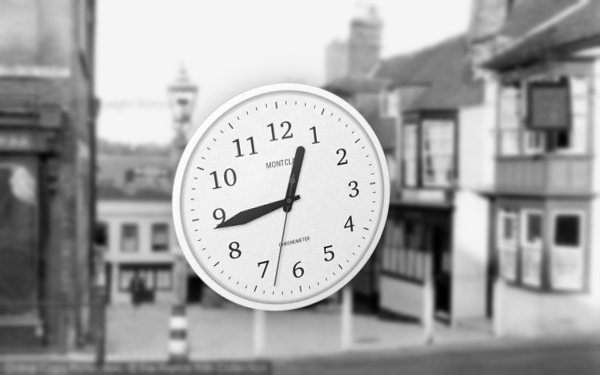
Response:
12.43.33
